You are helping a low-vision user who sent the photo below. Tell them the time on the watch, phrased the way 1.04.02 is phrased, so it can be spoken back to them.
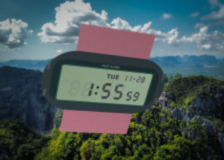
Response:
1.55.59
